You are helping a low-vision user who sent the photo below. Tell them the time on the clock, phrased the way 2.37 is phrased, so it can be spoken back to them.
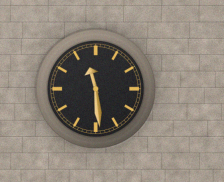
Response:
11.29
